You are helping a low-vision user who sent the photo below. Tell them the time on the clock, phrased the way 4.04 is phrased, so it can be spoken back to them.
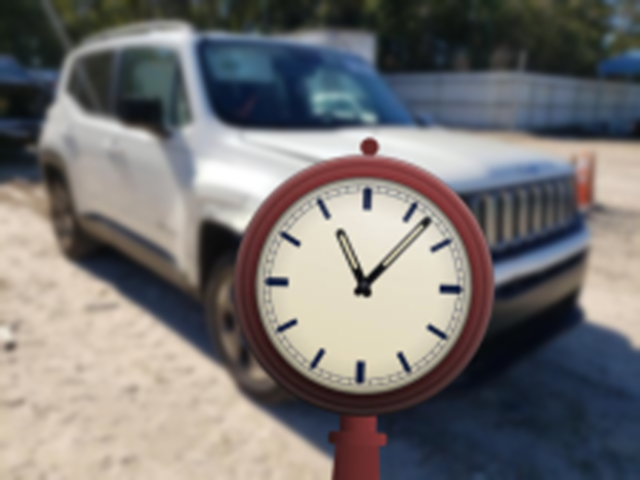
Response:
11.07
